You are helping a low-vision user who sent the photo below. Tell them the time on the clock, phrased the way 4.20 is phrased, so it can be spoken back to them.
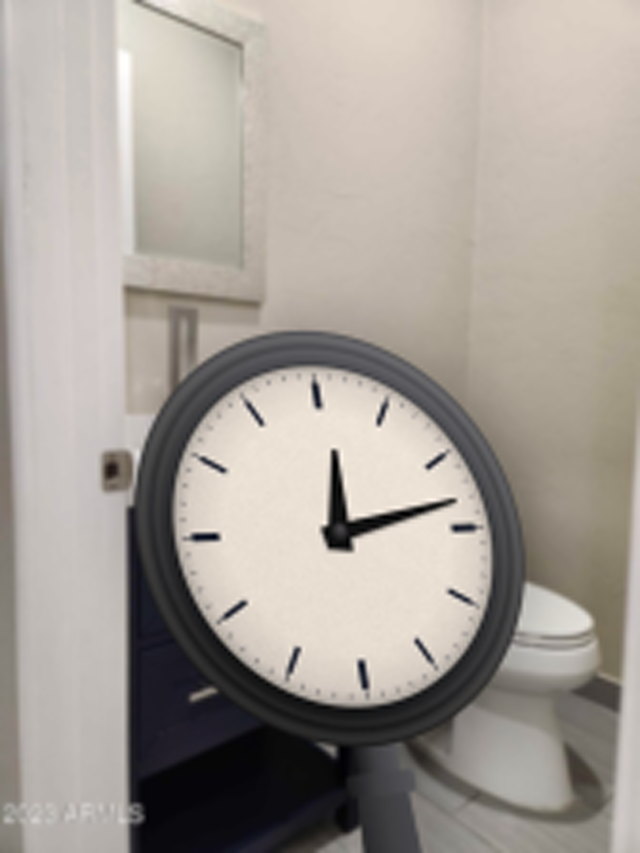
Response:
12.13
